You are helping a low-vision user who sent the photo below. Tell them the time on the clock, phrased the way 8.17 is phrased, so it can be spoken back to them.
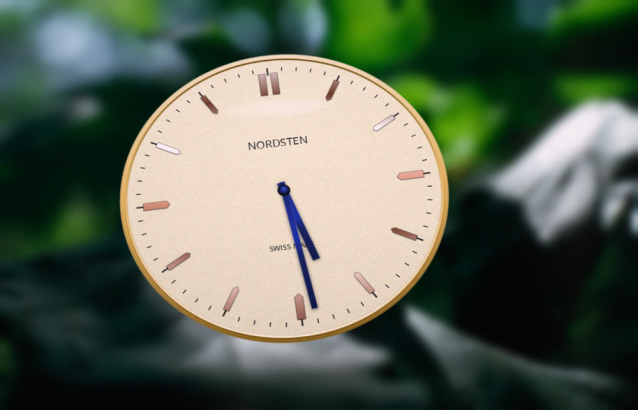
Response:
5.29
